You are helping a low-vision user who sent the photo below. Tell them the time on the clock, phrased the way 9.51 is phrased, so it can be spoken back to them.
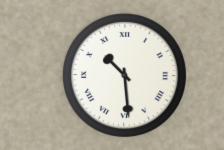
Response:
10.29
